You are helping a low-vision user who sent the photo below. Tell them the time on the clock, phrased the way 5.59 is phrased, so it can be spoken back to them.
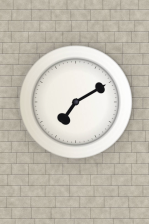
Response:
7.10
